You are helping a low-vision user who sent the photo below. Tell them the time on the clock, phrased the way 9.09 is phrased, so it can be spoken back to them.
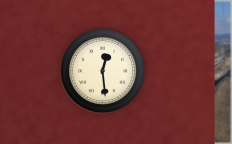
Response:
12.29
